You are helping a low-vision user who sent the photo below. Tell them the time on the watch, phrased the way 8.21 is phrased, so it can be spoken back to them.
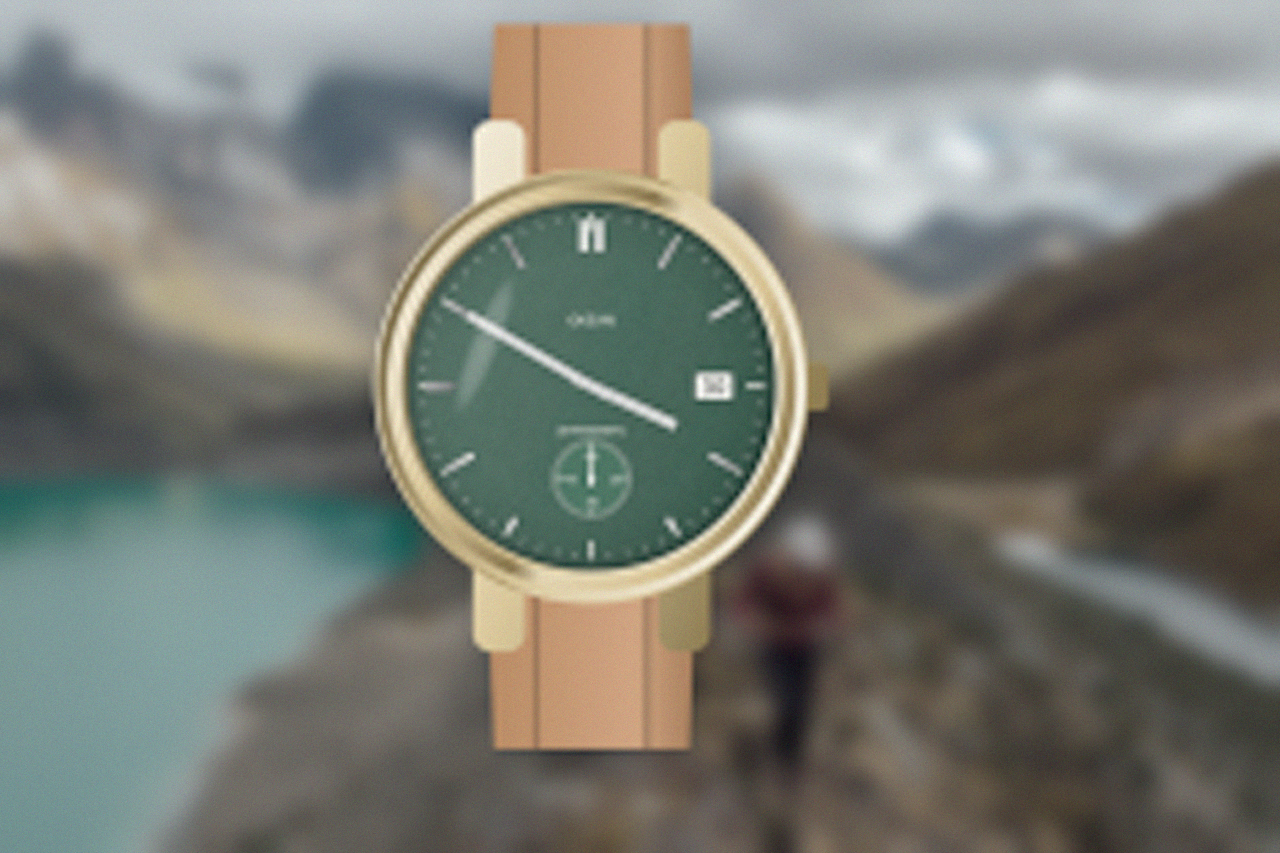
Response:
3.50
